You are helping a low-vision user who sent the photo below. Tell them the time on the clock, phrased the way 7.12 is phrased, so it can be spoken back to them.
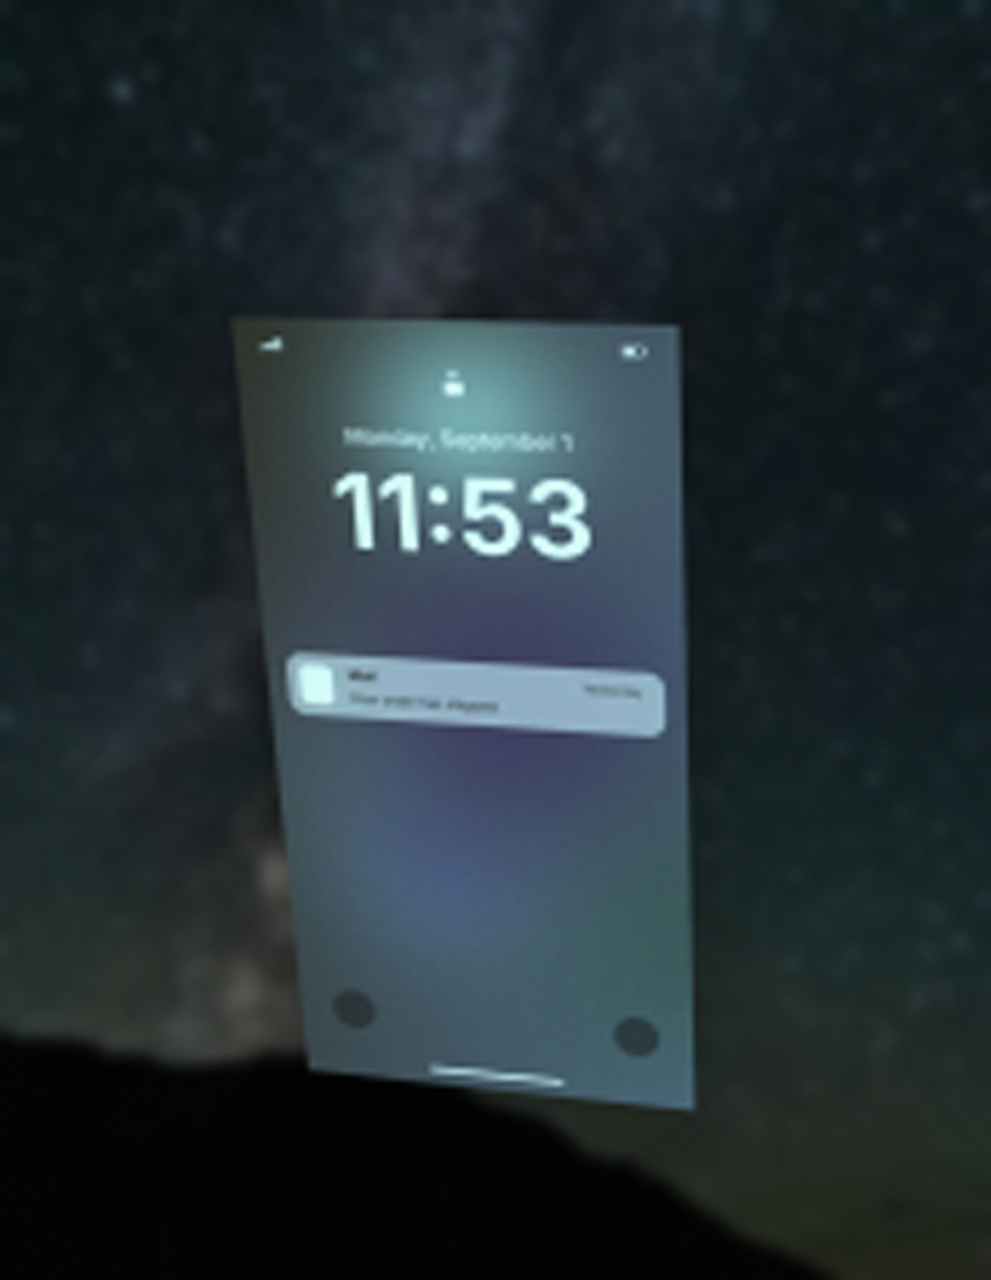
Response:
11.53
